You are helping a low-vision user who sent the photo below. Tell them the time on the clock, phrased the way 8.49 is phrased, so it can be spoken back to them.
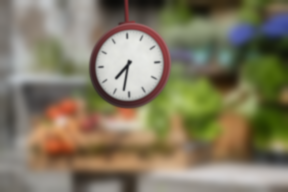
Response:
7.32
